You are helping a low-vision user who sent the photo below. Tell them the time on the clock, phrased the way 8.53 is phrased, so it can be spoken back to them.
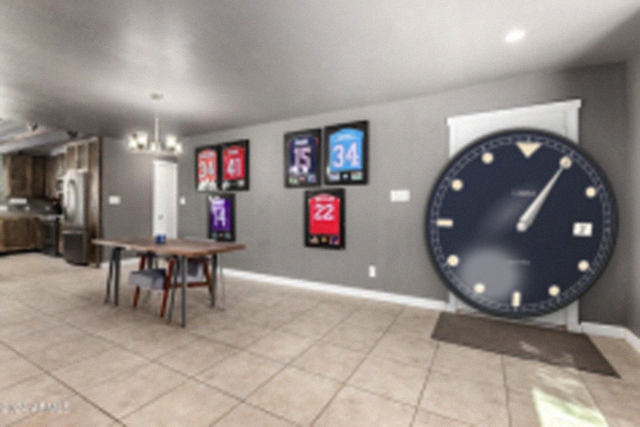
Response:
1.05
